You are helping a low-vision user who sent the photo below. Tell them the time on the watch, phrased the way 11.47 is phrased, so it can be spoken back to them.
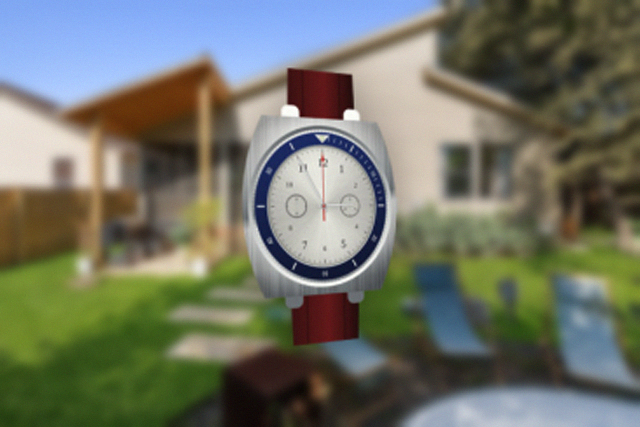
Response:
2.55
